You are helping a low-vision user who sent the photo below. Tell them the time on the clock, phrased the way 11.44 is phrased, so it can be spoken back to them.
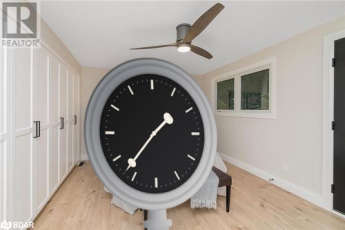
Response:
1.37
